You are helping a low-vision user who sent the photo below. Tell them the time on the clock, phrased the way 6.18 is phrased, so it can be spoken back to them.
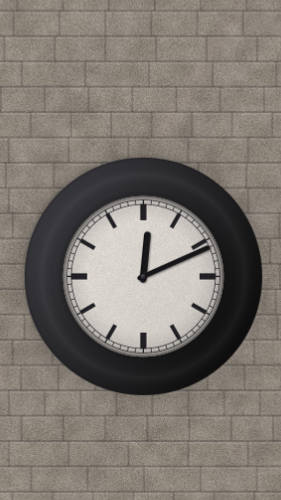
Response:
12.11
